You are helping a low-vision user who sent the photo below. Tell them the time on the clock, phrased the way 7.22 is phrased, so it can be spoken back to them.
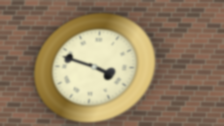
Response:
3.48
